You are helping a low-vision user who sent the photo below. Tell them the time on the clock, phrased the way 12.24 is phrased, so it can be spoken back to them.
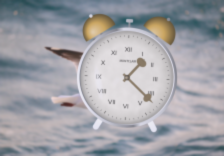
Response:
1.22
